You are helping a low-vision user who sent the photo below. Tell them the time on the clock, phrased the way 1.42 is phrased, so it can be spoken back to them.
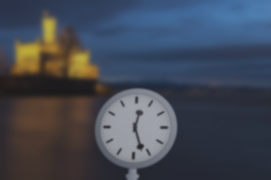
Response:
12.27
